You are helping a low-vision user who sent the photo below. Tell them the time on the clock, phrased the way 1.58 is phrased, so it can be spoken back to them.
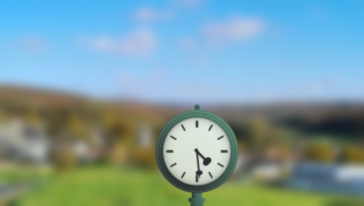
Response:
4.29
